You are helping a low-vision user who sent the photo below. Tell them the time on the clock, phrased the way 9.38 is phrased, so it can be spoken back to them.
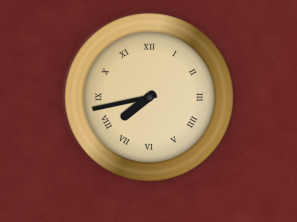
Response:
7.43
